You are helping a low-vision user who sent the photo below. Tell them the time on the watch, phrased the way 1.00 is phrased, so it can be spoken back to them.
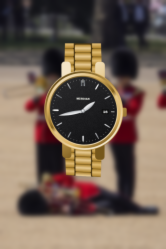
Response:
1.43
